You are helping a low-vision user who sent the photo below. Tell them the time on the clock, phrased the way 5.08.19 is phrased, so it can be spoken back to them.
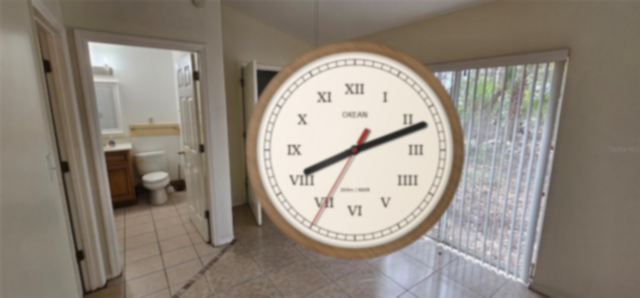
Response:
8.11.35
